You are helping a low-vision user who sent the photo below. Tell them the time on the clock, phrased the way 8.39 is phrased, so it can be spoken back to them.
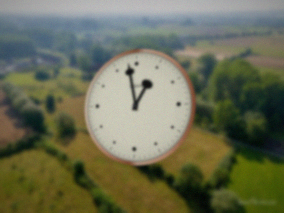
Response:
12.58
